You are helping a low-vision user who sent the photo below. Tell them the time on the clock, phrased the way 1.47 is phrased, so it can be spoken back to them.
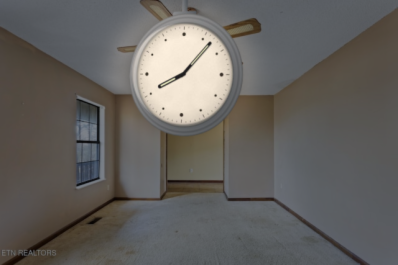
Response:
8.07
